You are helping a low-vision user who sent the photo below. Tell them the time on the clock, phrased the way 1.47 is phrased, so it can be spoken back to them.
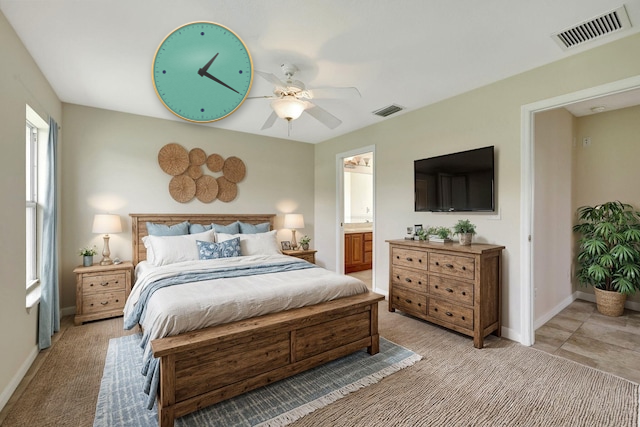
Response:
1.20
